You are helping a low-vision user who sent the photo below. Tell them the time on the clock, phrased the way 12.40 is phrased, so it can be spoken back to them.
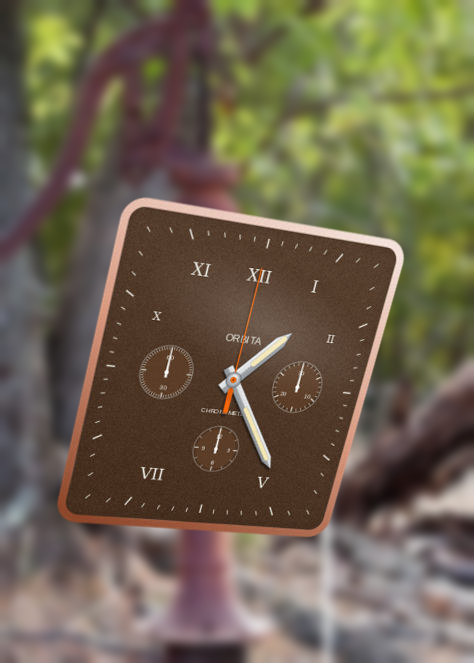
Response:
1.24
